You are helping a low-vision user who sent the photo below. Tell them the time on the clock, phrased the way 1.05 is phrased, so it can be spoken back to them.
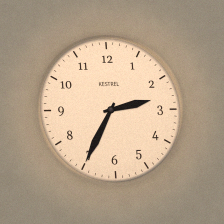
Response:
2.35
